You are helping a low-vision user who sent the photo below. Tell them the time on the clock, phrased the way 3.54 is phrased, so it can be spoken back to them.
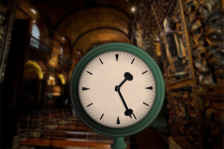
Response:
1.26
